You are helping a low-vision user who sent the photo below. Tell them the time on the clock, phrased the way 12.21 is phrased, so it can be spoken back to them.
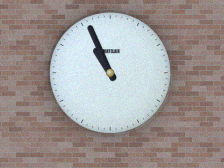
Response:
10.56
